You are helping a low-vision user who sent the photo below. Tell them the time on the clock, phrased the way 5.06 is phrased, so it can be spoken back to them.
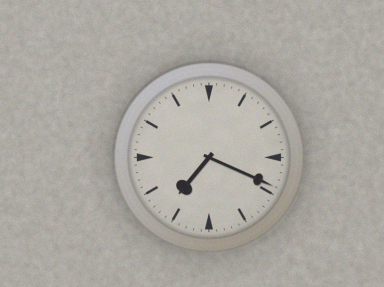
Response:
7.19
